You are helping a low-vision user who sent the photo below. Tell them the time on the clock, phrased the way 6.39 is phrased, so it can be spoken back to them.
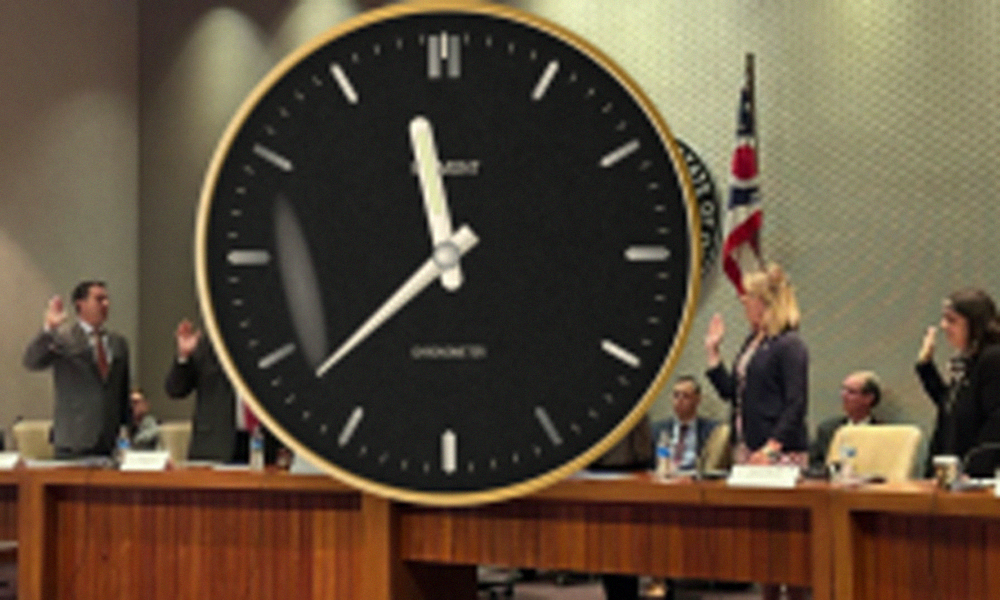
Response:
11.38
